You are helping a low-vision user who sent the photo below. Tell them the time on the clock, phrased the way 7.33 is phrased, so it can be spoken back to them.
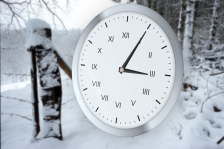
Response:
3.05
